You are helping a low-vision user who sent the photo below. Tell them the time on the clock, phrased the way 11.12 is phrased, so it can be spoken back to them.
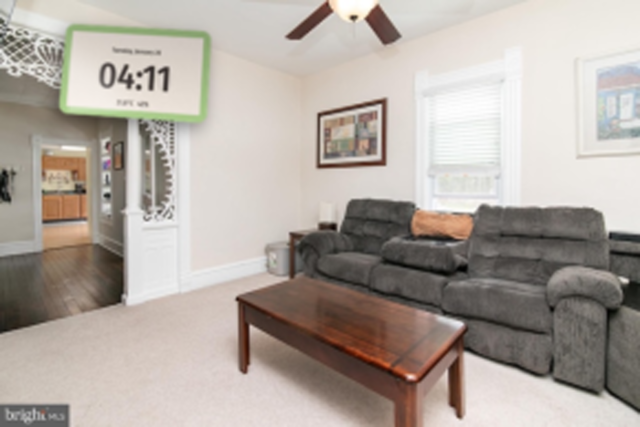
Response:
4.11
